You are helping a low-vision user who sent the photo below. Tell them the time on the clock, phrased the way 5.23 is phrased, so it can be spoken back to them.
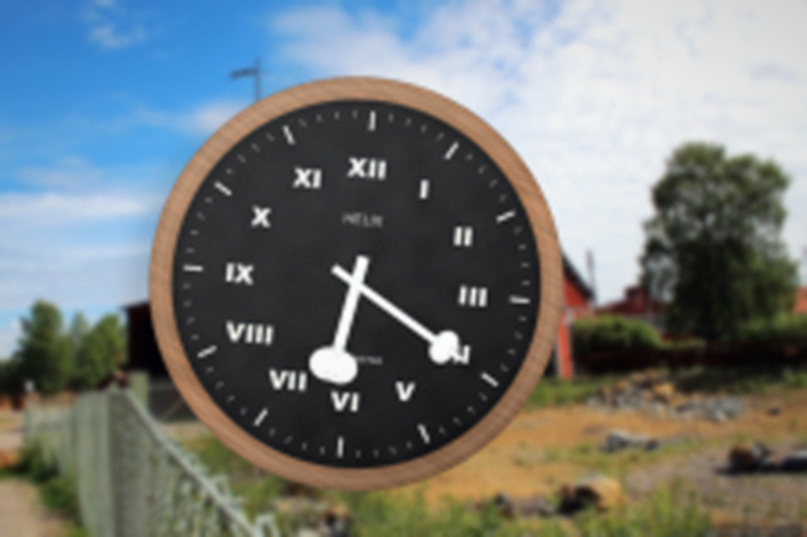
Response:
6.20
